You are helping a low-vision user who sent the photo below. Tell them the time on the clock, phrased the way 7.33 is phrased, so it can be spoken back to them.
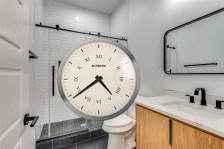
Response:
4.39
